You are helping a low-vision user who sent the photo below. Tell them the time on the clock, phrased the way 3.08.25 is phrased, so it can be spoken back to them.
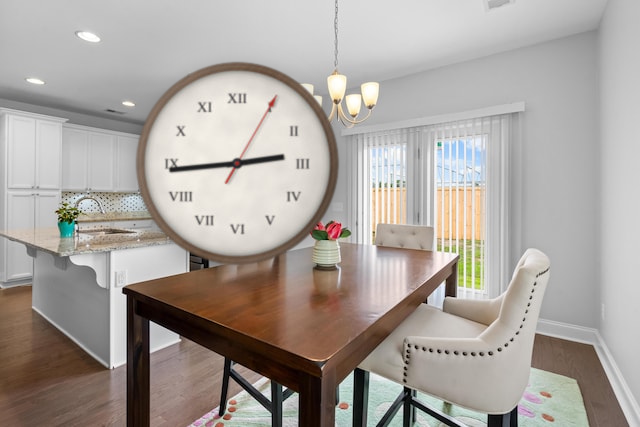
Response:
2.44.05
